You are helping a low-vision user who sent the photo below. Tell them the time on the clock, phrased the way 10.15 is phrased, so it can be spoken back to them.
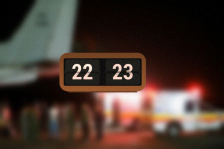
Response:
22.23
